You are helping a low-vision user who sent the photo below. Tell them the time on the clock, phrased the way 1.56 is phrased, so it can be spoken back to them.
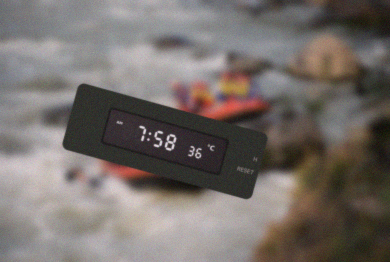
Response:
7.58
